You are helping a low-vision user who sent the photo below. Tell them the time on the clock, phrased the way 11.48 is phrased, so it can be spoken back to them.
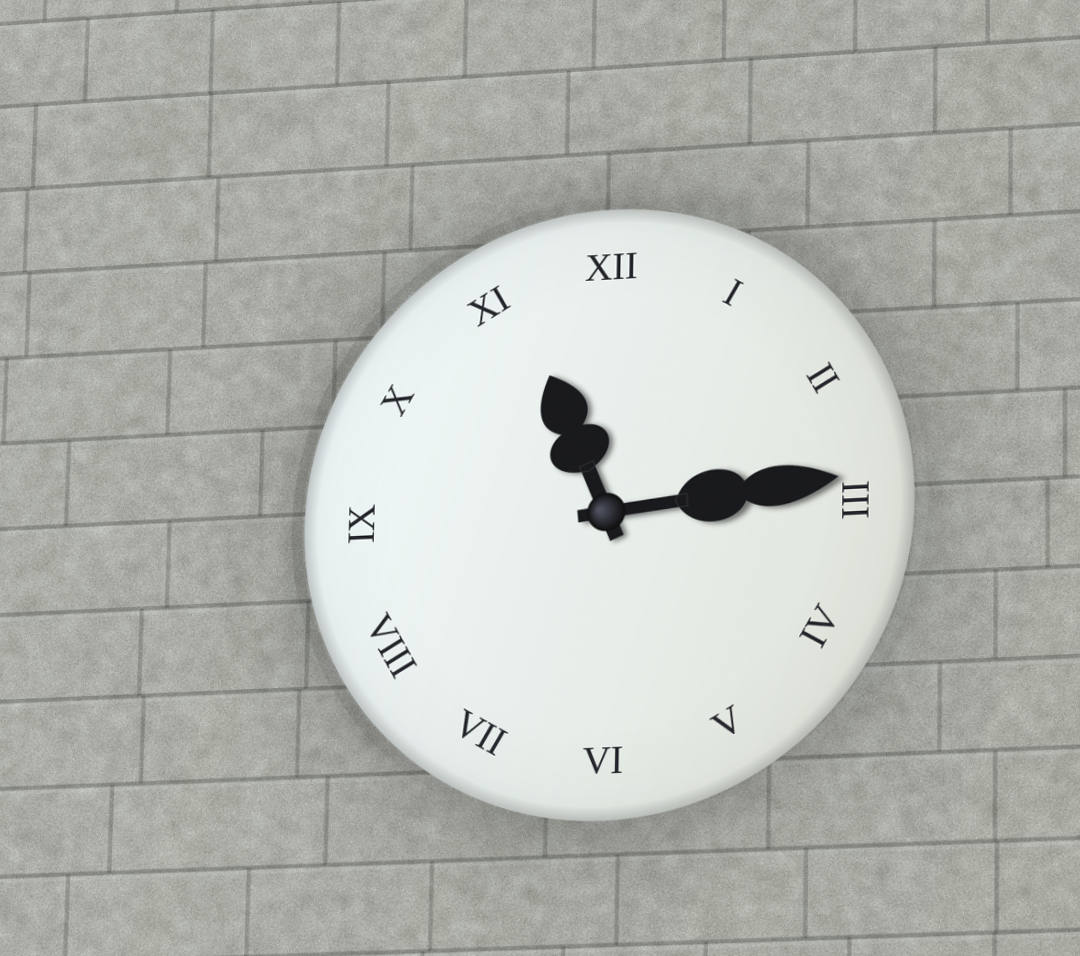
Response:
11.14
